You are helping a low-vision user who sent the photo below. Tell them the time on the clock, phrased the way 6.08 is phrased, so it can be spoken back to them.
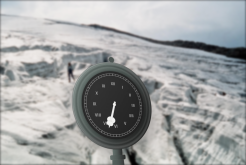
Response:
6.33
